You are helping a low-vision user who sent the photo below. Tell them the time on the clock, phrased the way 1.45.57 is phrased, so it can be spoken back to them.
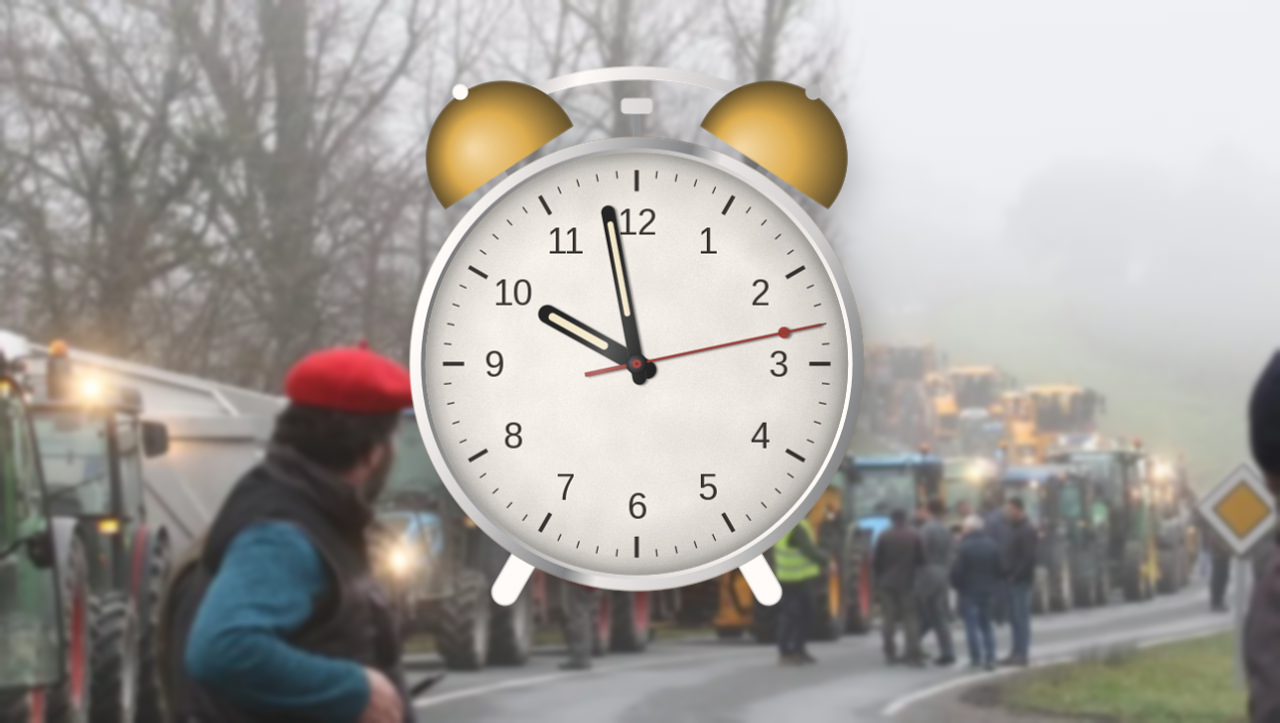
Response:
9.58.13
